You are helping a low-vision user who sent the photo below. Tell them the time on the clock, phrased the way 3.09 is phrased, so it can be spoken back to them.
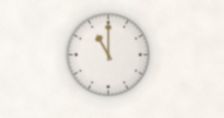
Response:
11.00
